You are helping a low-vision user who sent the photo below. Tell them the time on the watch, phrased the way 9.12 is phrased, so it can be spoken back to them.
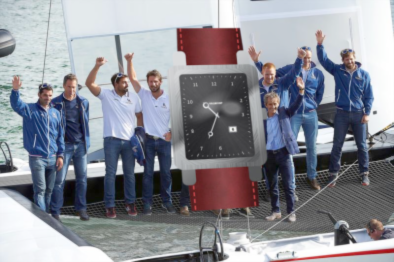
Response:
10.34
